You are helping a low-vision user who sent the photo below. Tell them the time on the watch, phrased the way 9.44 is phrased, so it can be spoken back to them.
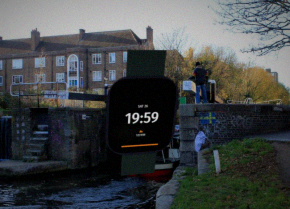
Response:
19.59
